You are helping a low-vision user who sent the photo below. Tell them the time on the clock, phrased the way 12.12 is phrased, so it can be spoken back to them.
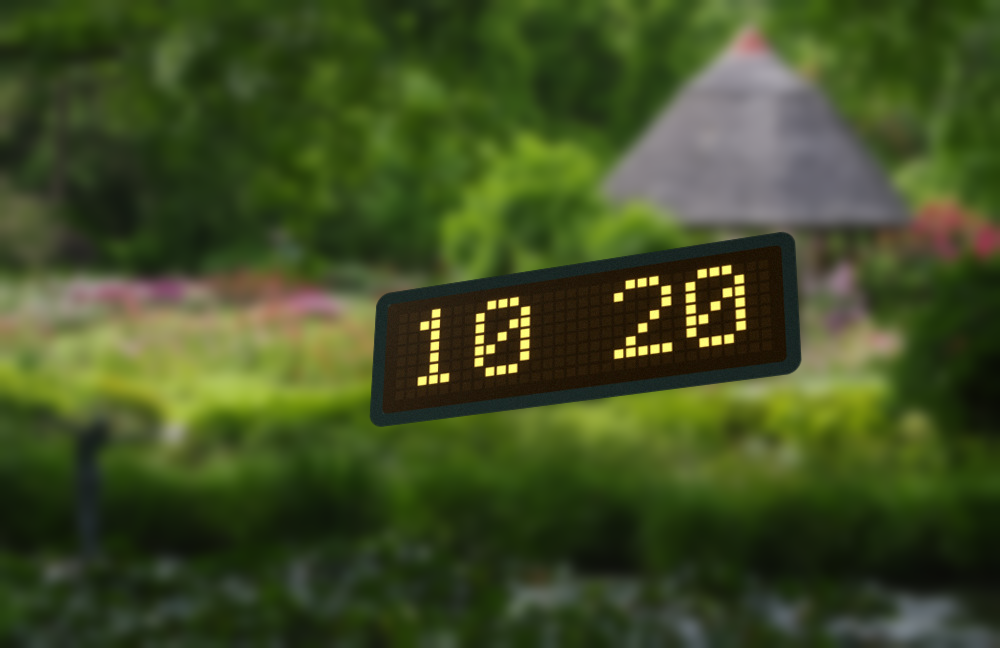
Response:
10.20
